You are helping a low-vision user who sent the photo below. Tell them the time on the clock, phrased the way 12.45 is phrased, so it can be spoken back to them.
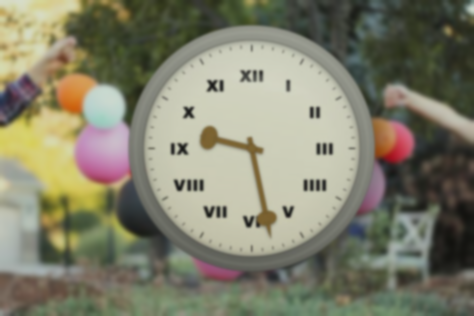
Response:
9.28
